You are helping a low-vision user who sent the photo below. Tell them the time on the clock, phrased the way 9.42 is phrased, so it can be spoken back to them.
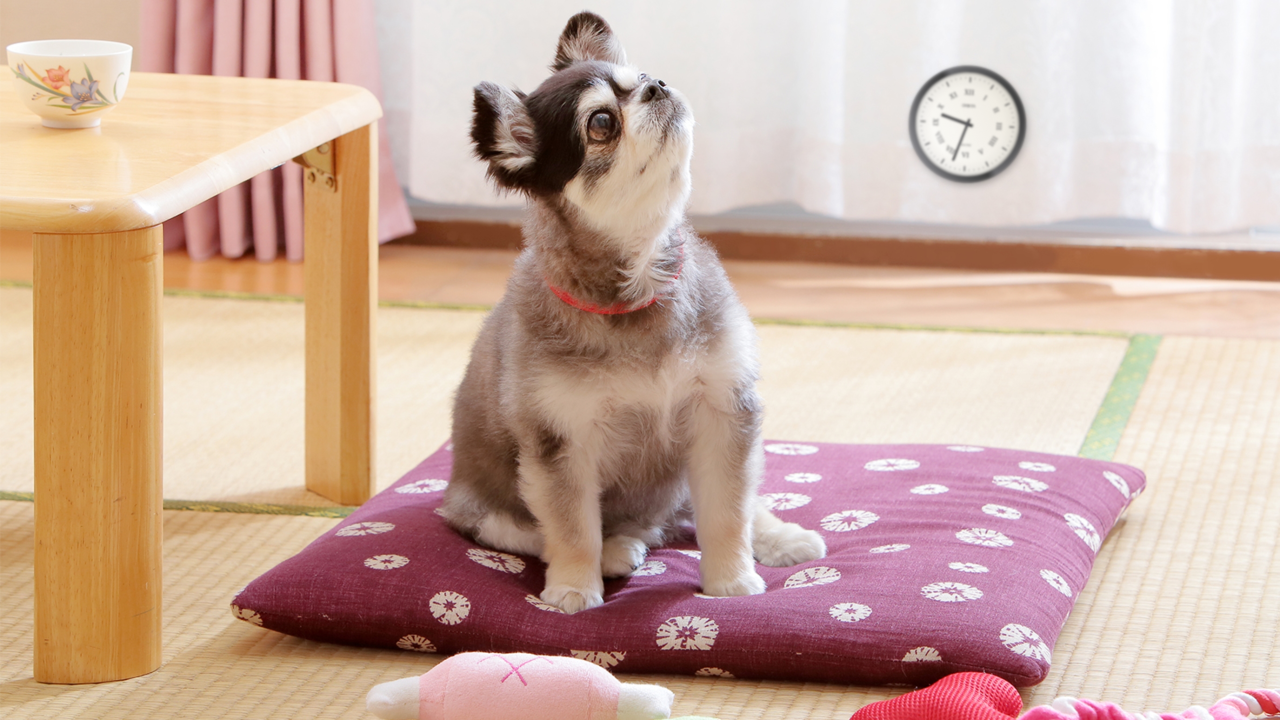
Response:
9.33
